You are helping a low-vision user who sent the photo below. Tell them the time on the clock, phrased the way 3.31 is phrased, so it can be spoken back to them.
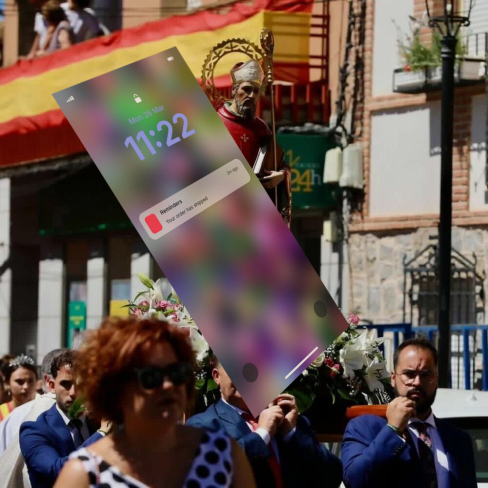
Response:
11.22
